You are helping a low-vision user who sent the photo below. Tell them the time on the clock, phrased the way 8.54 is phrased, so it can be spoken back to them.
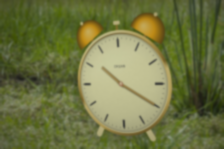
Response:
10.20
